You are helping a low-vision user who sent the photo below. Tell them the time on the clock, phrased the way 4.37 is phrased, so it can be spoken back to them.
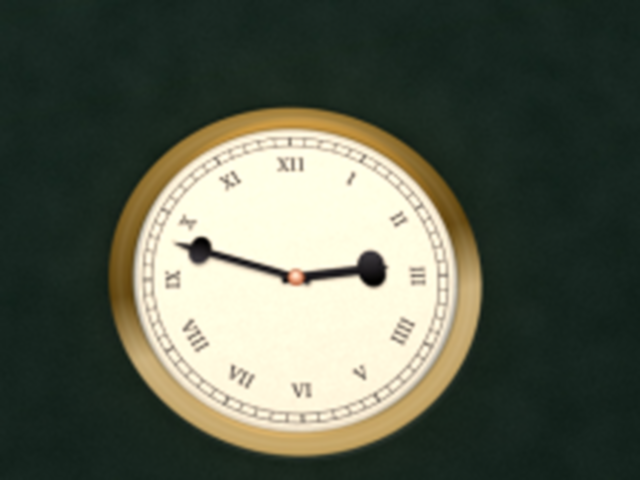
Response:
2.48
